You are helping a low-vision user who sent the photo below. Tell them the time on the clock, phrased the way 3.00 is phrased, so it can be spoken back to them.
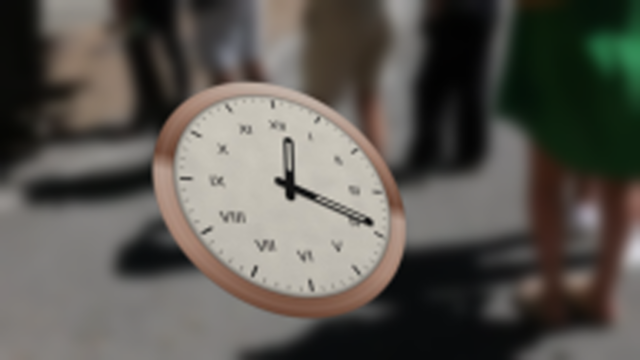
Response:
12.19
